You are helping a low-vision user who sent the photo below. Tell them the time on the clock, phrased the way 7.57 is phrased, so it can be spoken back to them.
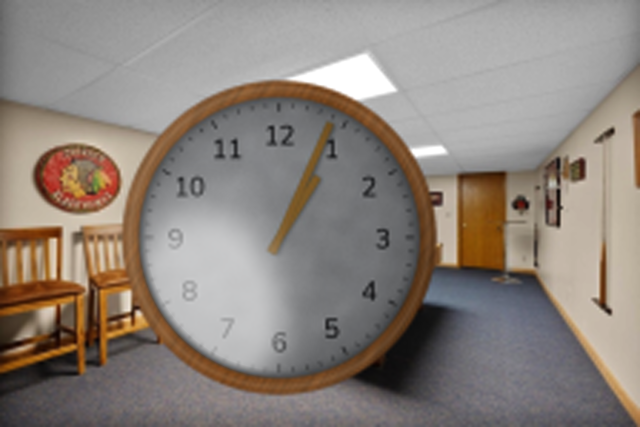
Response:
1.04
